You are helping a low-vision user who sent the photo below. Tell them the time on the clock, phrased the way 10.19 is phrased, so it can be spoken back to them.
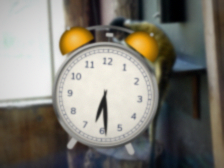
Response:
6.29
